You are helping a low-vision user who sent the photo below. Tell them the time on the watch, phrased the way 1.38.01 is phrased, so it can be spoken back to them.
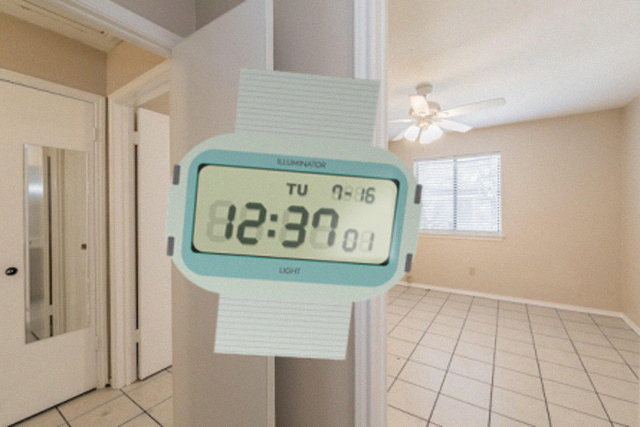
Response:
12.37.01
